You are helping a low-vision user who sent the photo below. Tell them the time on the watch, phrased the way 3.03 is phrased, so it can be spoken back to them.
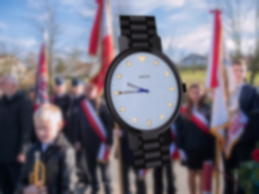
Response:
9.45
